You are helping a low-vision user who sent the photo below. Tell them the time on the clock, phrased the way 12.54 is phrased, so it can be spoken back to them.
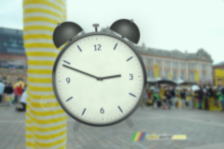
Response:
2.49
